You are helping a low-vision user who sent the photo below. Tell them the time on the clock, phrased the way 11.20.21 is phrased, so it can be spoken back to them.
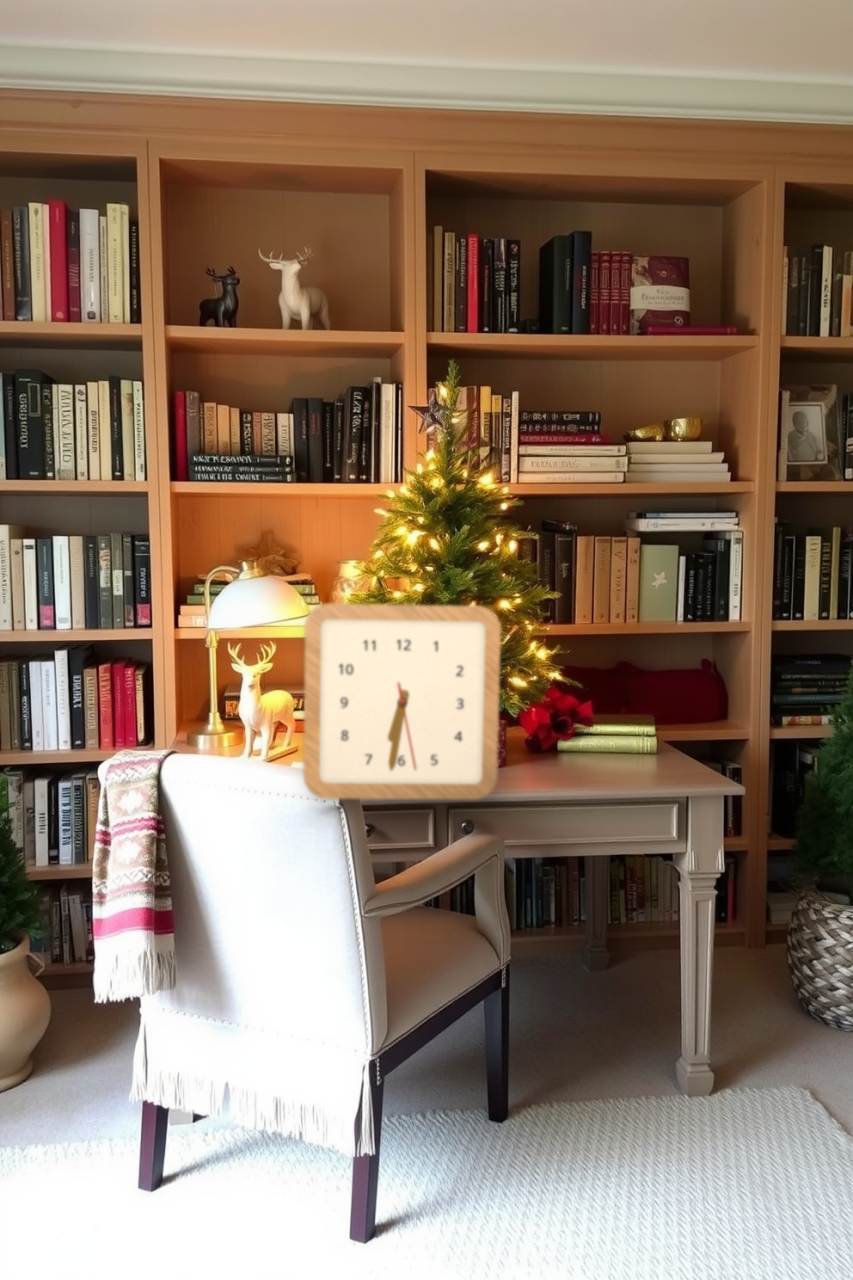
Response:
6.31.28
